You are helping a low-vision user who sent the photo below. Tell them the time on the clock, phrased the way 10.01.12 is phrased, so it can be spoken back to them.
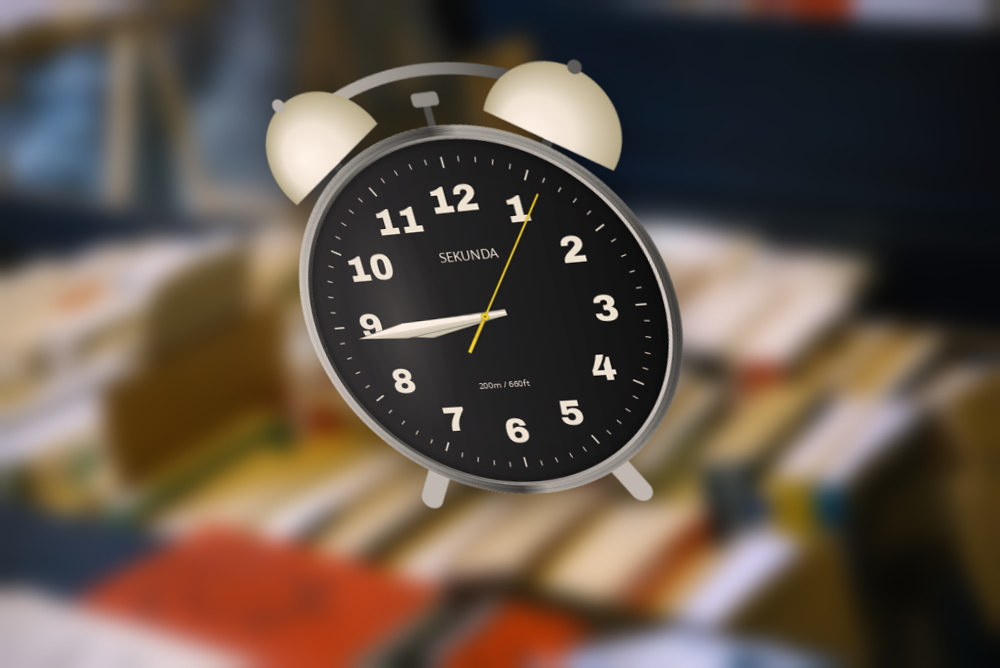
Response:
8.44.06
